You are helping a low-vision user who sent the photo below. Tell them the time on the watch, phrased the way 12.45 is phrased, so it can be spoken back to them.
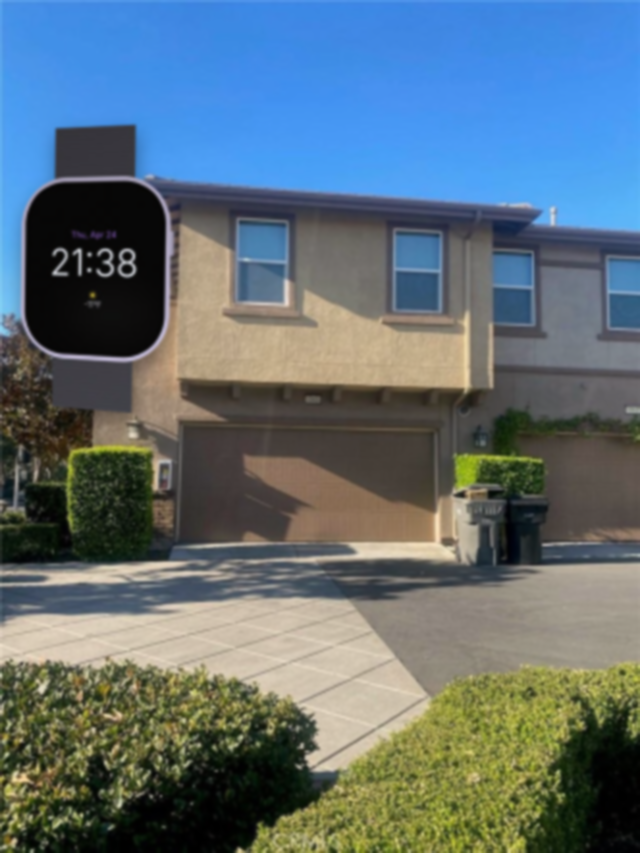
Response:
21.38
